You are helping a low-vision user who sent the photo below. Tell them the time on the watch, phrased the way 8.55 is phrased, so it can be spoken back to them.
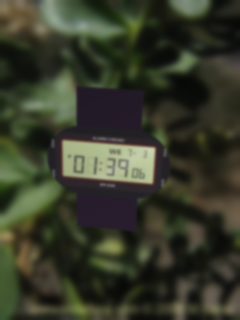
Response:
1.39
